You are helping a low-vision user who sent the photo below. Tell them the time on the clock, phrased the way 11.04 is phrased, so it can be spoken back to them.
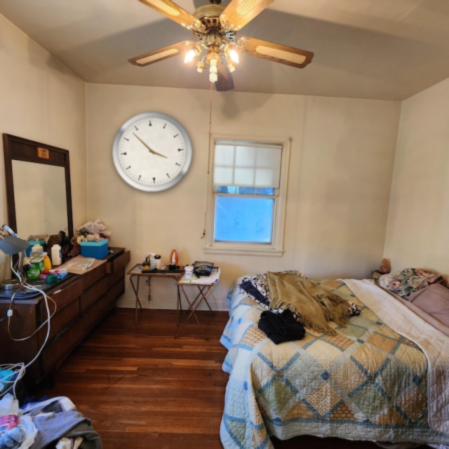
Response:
3.53
